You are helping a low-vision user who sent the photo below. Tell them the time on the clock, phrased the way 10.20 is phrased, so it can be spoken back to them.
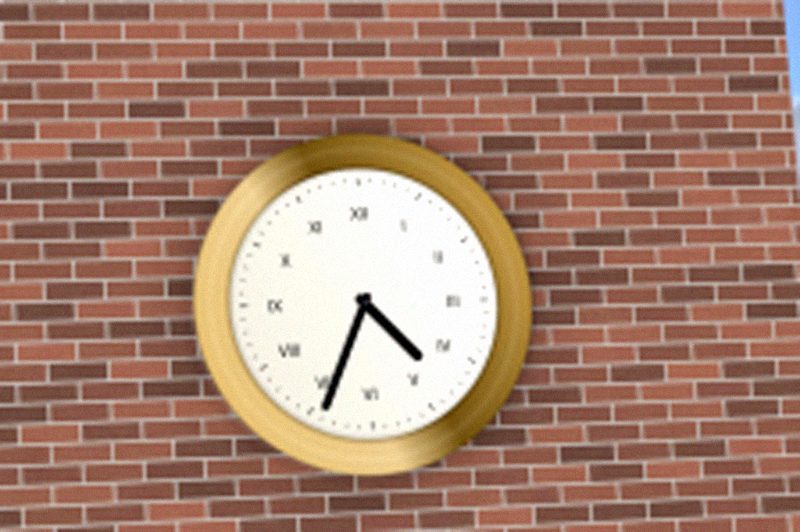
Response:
4.34
